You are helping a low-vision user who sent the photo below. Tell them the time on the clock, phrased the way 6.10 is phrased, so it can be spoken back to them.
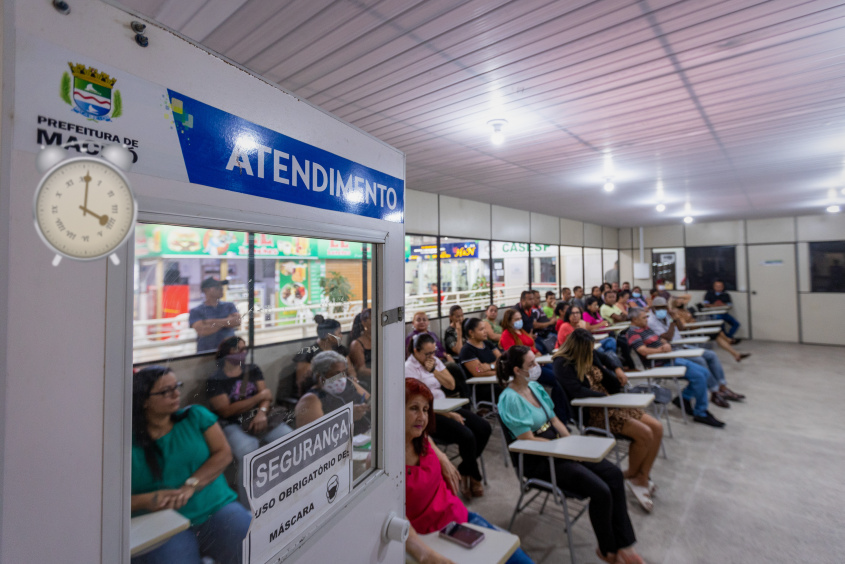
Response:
4.01
